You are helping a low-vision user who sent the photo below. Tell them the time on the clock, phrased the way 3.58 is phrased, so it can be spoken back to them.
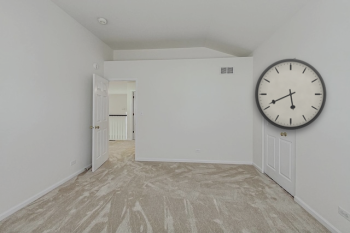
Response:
5.41
